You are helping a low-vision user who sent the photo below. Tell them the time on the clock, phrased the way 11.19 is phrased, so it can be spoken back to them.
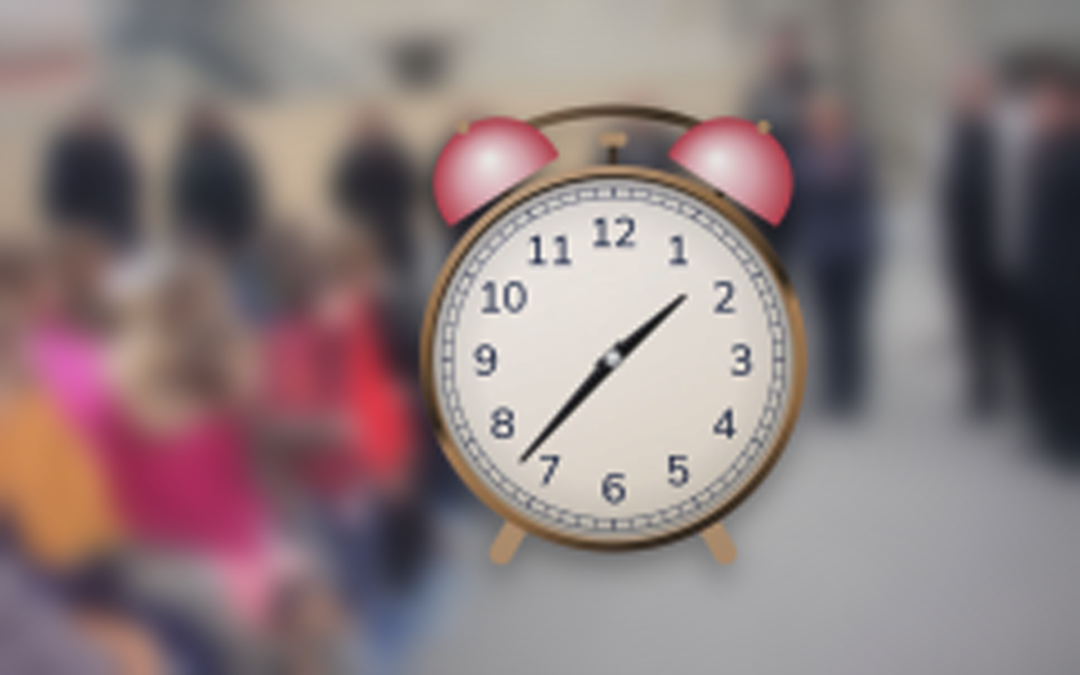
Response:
1.37
